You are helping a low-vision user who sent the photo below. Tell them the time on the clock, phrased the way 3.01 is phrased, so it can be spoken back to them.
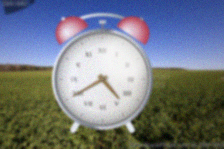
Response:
4.40
